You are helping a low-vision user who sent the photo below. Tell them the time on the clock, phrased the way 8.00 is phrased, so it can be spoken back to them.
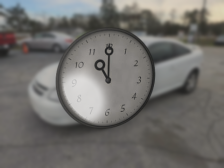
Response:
11.00
